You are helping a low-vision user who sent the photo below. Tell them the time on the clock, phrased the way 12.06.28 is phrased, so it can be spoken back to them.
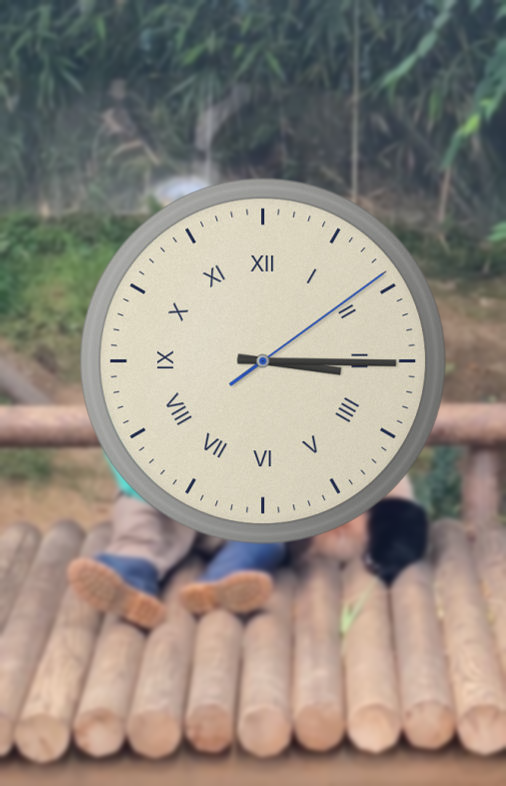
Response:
3.15.09
